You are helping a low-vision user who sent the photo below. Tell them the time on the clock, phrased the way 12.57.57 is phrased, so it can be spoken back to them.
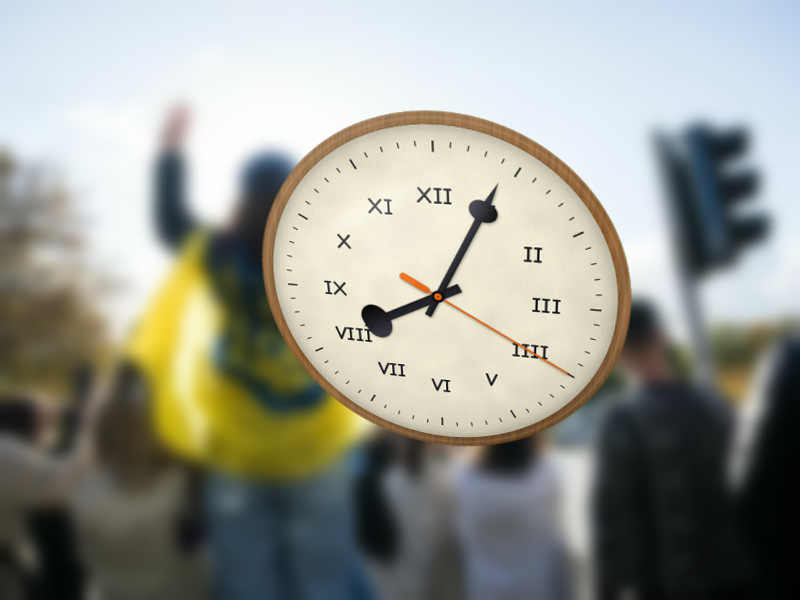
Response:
8.04.20
